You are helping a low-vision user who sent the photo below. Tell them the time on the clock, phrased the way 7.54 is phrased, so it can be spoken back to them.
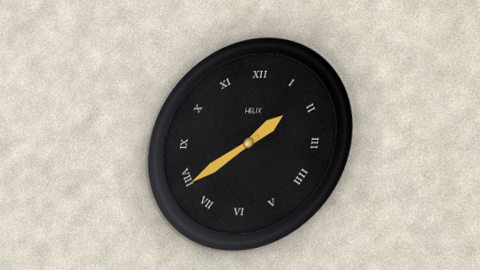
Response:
1.39
